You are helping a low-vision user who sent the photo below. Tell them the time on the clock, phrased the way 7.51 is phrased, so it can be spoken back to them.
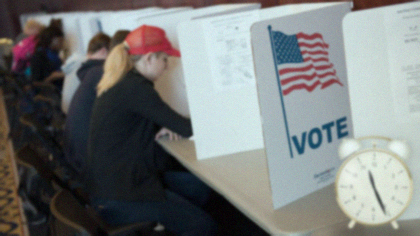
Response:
11.26
